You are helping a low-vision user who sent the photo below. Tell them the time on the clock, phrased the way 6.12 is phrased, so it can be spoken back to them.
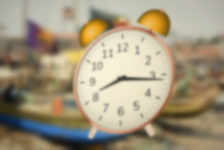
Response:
8.16
